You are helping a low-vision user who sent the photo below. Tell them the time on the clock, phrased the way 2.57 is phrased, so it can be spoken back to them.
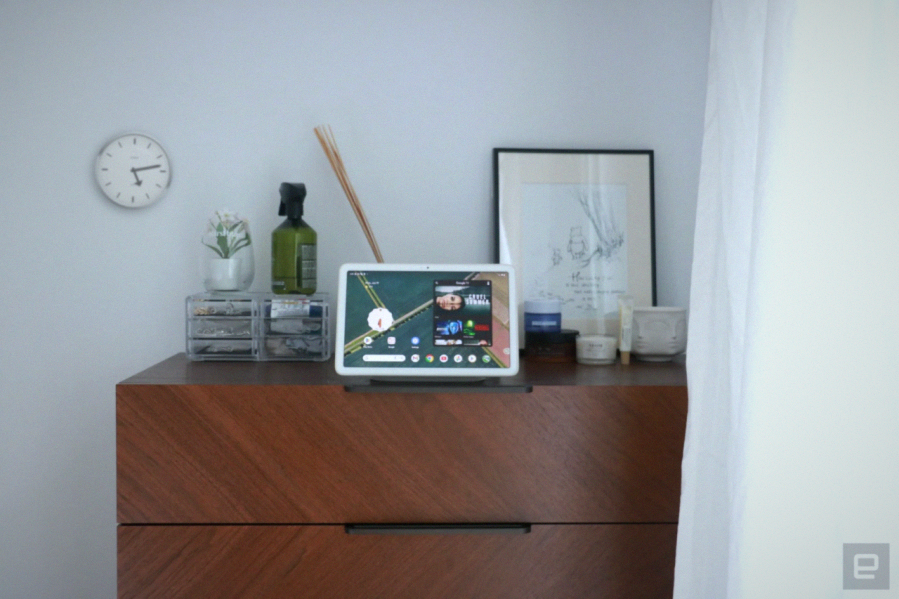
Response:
5.13
